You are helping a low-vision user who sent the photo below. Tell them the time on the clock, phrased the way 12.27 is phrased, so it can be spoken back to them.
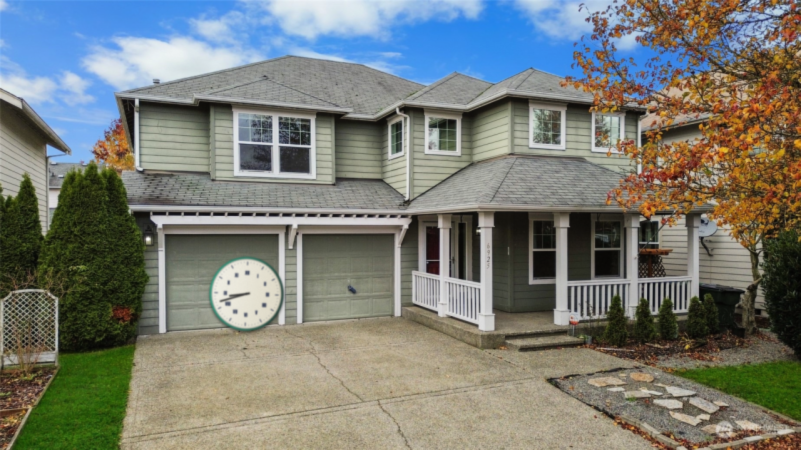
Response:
8.42
